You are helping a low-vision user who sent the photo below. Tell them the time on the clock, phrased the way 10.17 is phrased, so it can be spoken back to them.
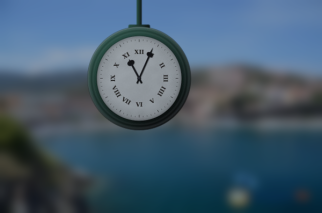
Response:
11.04
